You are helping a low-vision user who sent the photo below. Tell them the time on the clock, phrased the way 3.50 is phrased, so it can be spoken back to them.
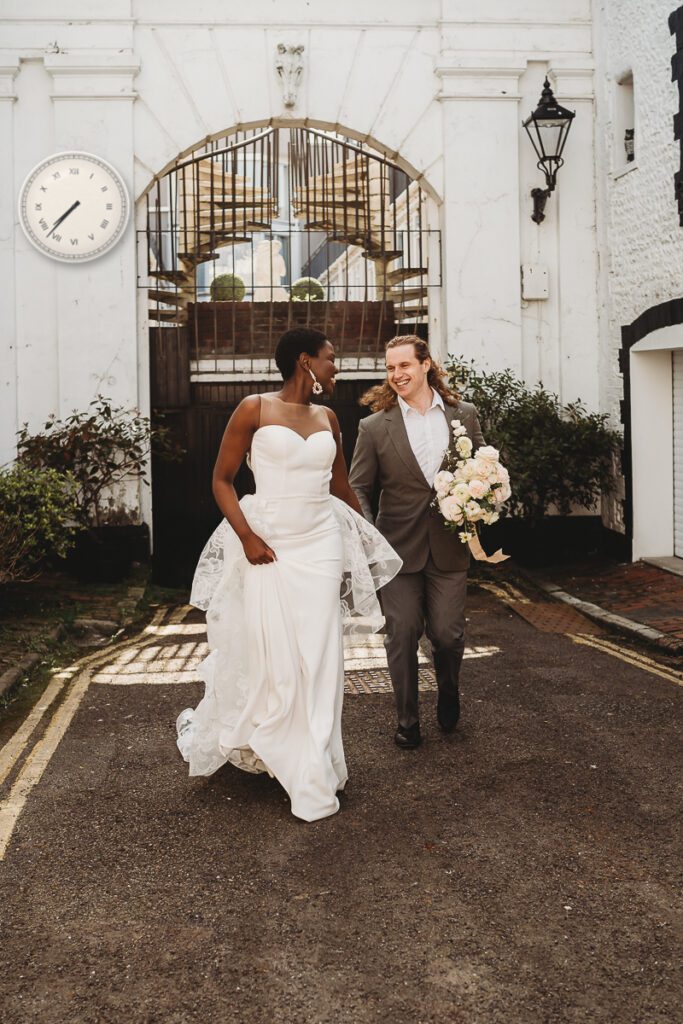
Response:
7.37
